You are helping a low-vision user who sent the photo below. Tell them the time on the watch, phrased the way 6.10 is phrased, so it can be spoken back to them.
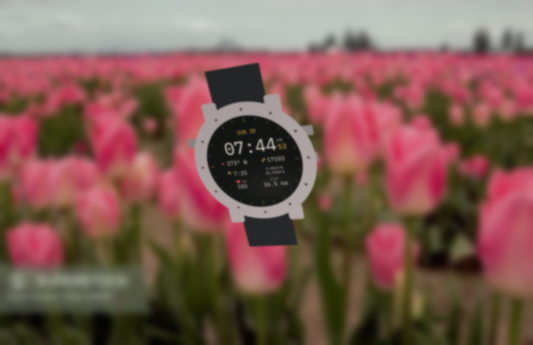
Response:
7.44
